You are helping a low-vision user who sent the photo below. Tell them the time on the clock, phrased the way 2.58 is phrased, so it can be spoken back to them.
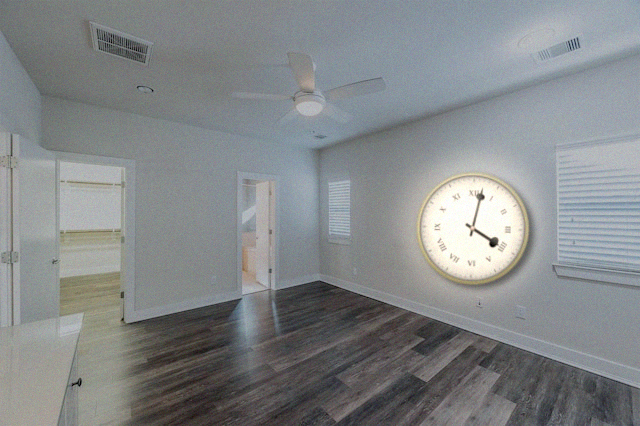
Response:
4.02
